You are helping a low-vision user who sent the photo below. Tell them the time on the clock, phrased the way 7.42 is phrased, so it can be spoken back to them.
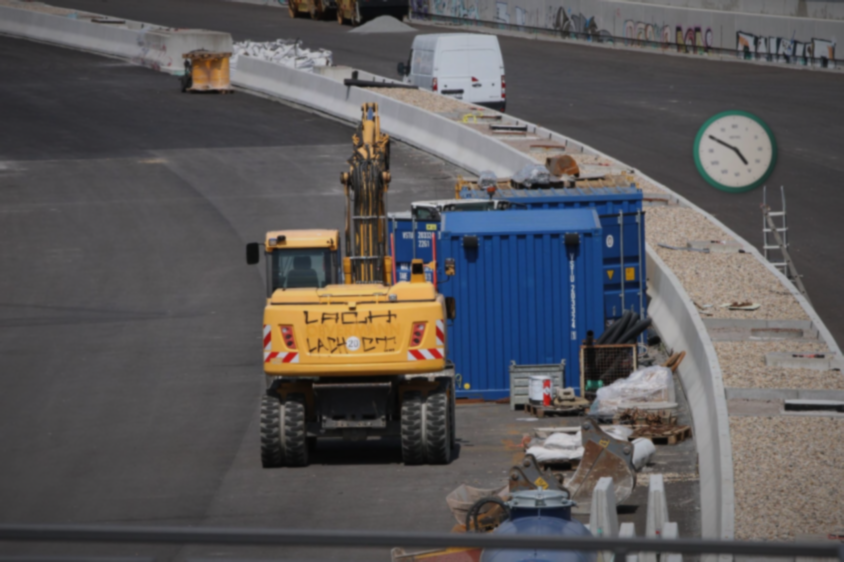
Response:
4.50
